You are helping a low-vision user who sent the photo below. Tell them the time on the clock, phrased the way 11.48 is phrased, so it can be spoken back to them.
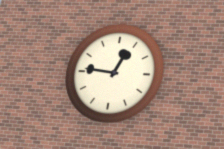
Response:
12.46
